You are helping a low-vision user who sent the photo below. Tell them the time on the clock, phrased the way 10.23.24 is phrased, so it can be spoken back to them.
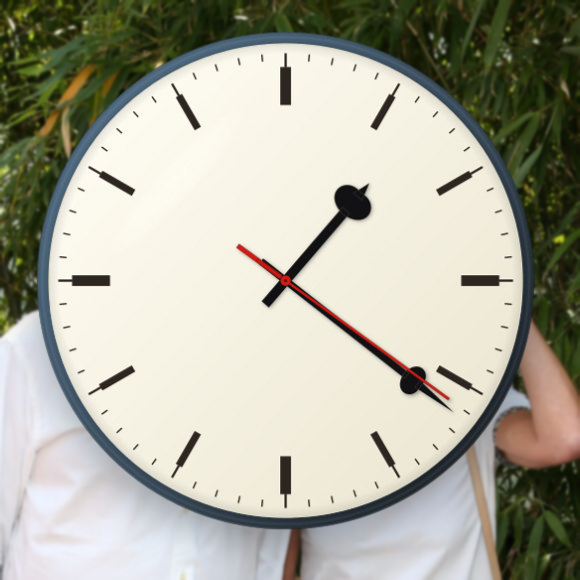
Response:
1.21.21
